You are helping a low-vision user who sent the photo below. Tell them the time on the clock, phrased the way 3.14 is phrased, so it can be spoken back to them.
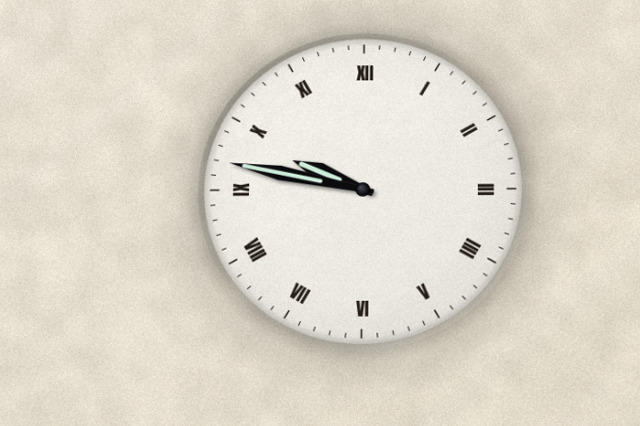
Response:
9.47
